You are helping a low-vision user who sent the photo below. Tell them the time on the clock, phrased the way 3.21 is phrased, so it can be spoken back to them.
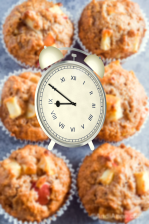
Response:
8.50
